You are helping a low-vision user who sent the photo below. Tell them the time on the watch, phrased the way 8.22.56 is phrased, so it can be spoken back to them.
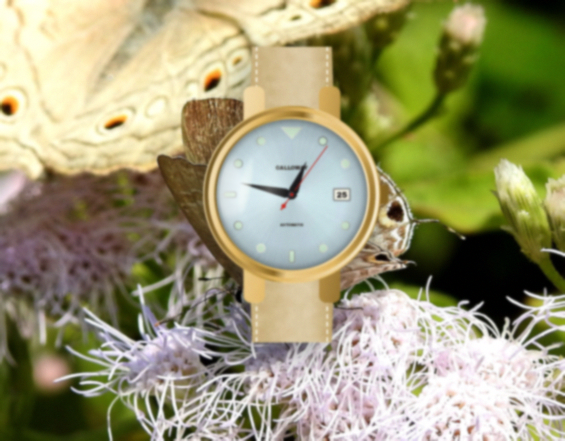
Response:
12.47.06
